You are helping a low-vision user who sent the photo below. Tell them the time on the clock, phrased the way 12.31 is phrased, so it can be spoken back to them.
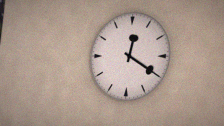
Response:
12.20
